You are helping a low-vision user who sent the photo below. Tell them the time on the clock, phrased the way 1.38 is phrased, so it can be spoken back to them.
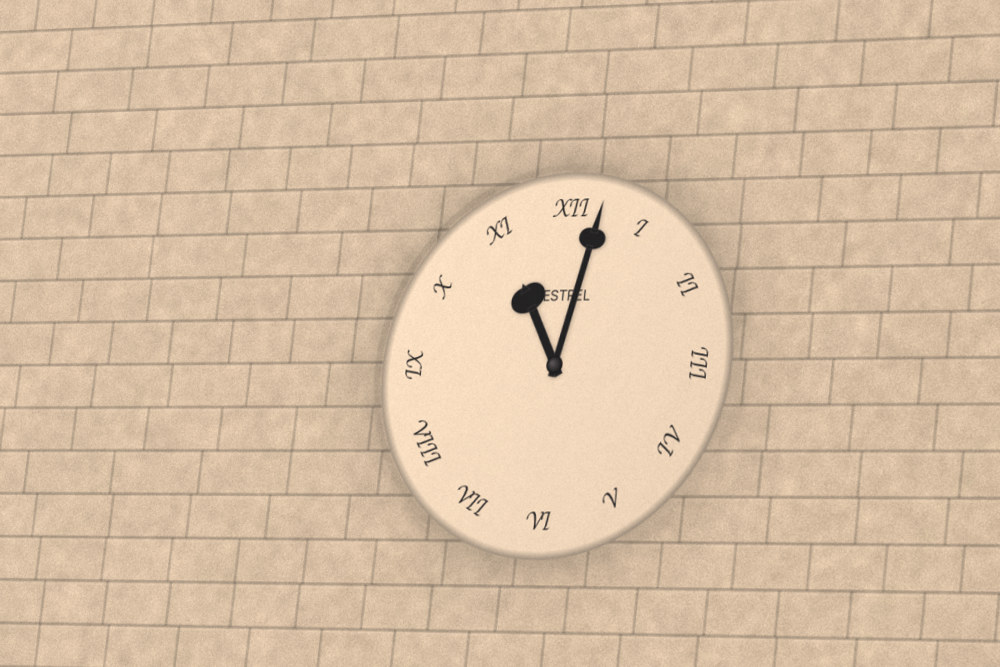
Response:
11.02
